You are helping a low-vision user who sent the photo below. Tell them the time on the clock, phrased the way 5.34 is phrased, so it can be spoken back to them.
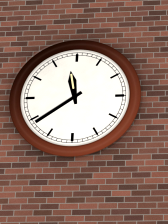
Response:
11.39
